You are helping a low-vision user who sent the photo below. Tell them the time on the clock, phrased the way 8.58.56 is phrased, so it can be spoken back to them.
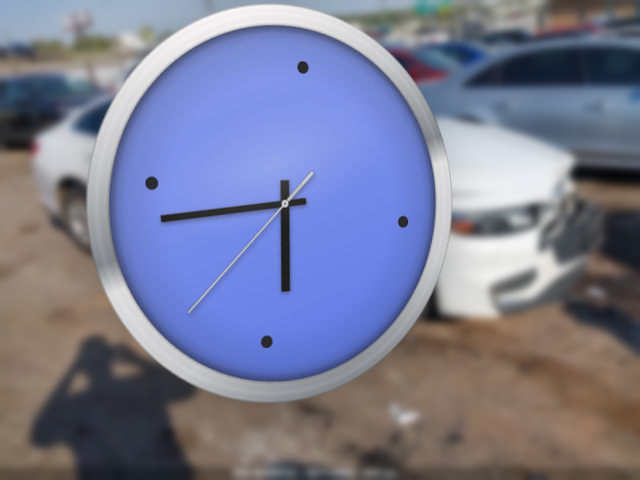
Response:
5.42.36
